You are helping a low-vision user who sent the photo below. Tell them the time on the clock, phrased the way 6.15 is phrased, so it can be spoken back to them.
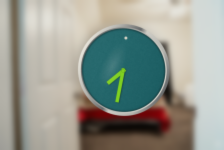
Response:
7.31
